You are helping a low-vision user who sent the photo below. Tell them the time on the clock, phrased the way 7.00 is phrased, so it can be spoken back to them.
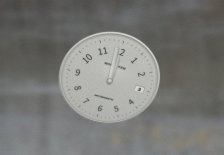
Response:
11.59
